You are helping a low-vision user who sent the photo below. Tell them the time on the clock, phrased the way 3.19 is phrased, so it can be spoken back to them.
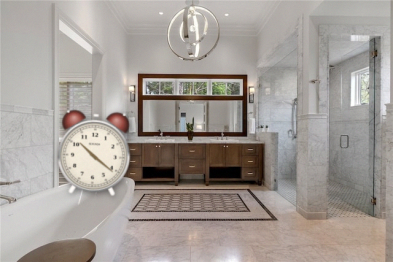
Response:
10.21
